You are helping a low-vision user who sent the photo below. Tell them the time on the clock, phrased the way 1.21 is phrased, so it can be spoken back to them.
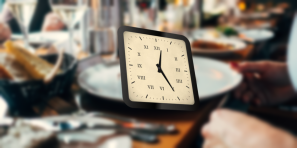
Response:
12.25
